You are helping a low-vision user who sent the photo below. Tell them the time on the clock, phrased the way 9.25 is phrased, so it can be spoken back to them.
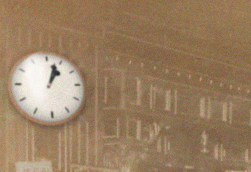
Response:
1.03
